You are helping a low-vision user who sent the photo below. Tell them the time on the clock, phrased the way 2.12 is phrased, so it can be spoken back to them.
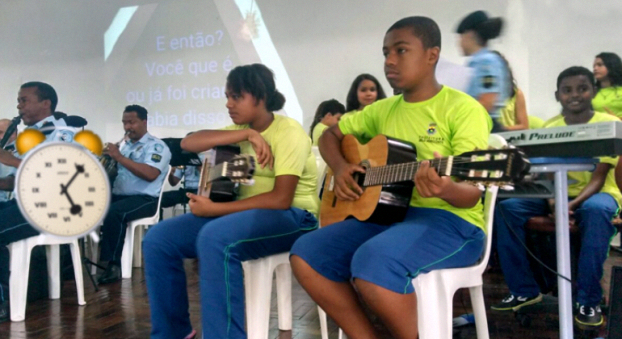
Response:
5.07
